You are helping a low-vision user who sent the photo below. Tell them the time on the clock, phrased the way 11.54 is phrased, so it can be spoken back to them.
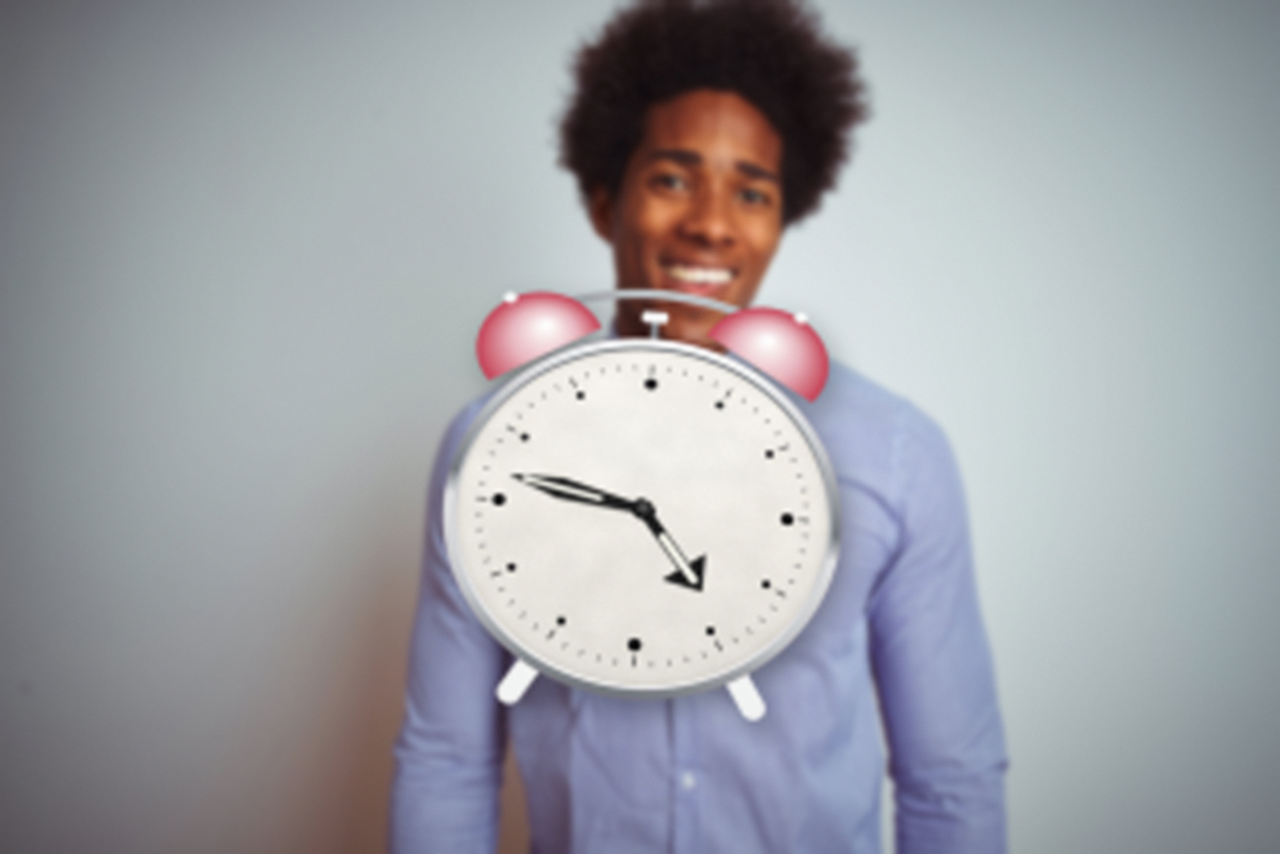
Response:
4.47
